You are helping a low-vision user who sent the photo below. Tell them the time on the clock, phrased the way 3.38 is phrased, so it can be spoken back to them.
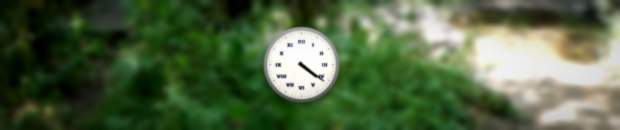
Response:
4.21
